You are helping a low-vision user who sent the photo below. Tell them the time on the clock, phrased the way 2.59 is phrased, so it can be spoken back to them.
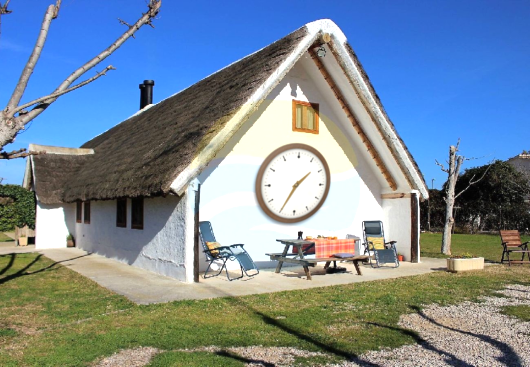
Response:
1.35
